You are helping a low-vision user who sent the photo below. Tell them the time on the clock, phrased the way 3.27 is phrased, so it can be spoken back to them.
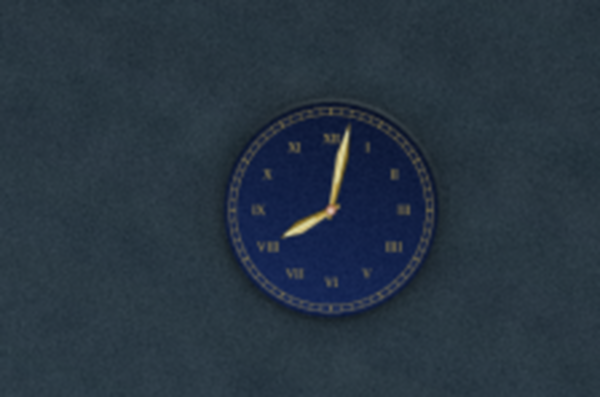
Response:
8.02
